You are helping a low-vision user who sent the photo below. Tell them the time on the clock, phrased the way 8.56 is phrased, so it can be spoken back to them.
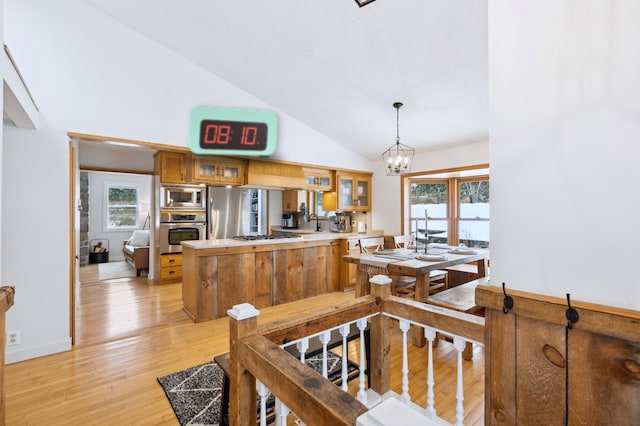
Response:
8.10
